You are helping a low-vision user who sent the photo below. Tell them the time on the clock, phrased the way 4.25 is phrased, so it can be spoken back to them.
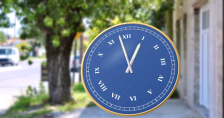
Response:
12.58
